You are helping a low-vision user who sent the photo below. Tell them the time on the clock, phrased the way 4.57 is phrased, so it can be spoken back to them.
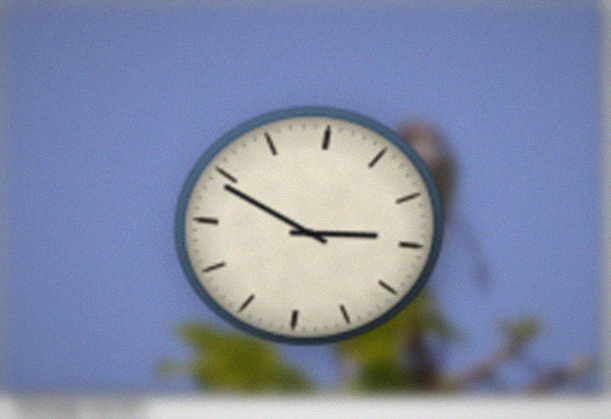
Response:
2.49
